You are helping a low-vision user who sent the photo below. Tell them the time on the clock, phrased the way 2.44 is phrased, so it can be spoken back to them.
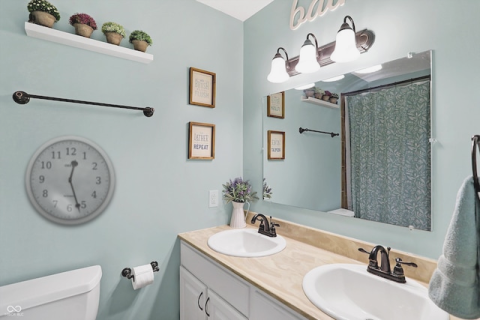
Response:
12.27
